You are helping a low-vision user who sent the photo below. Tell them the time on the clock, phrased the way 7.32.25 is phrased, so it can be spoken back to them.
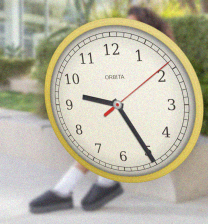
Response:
9.25.09
